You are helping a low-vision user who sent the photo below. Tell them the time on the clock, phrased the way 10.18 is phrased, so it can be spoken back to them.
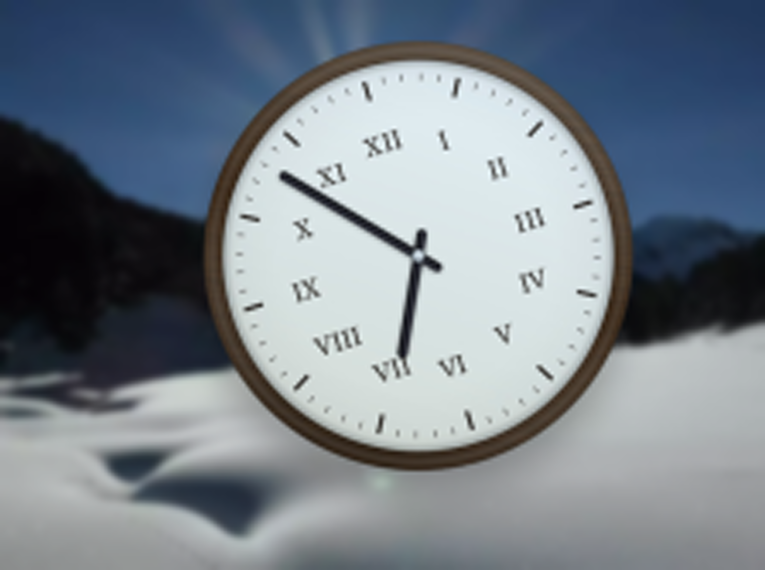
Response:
6.53
